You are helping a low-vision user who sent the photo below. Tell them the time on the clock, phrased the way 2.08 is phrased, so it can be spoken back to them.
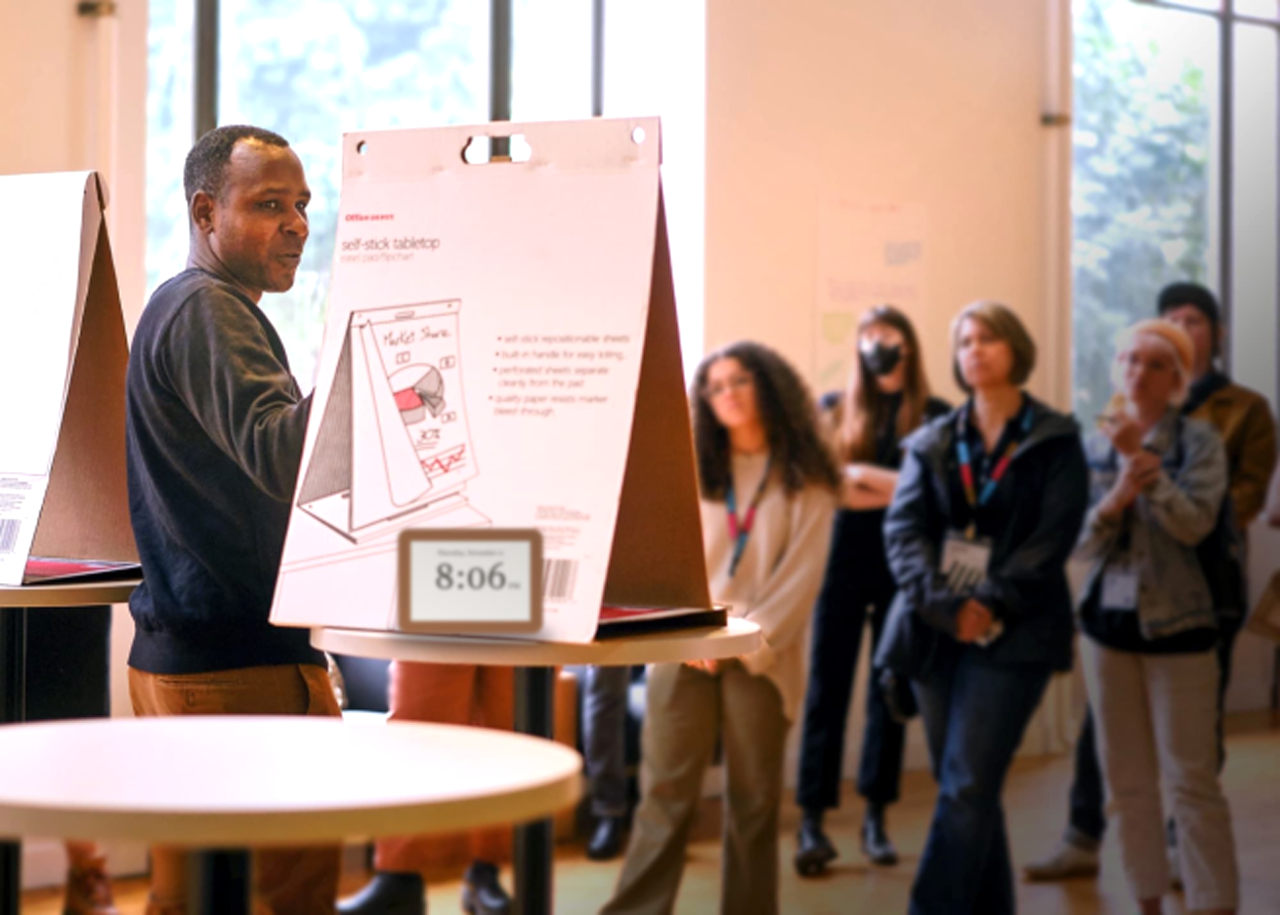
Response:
8.06
